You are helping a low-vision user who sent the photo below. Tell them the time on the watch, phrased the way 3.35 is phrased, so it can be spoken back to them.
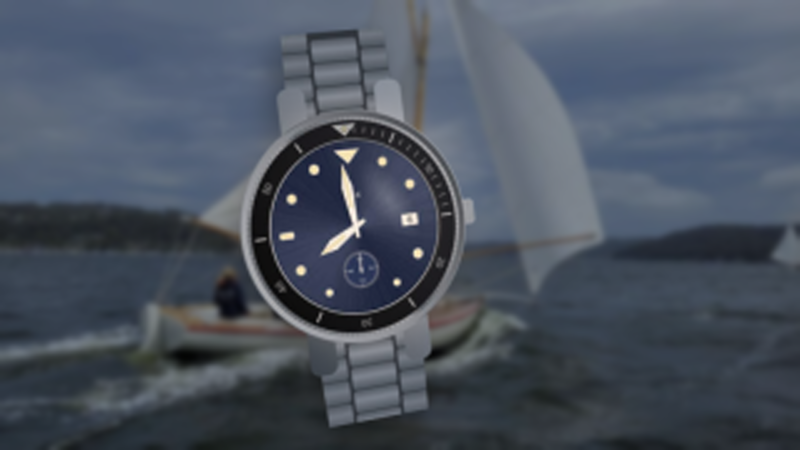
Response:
7.59
